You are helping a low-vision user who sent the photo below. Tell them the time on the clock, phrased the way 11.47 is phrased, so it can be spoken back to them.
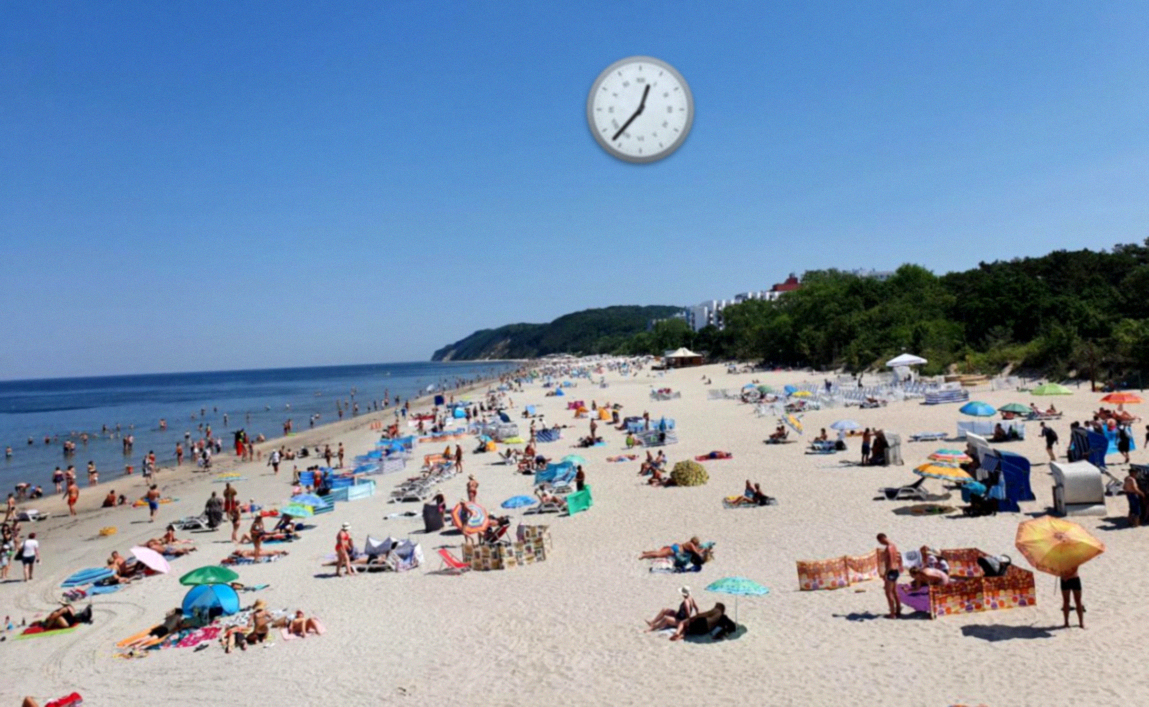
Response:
12.37
